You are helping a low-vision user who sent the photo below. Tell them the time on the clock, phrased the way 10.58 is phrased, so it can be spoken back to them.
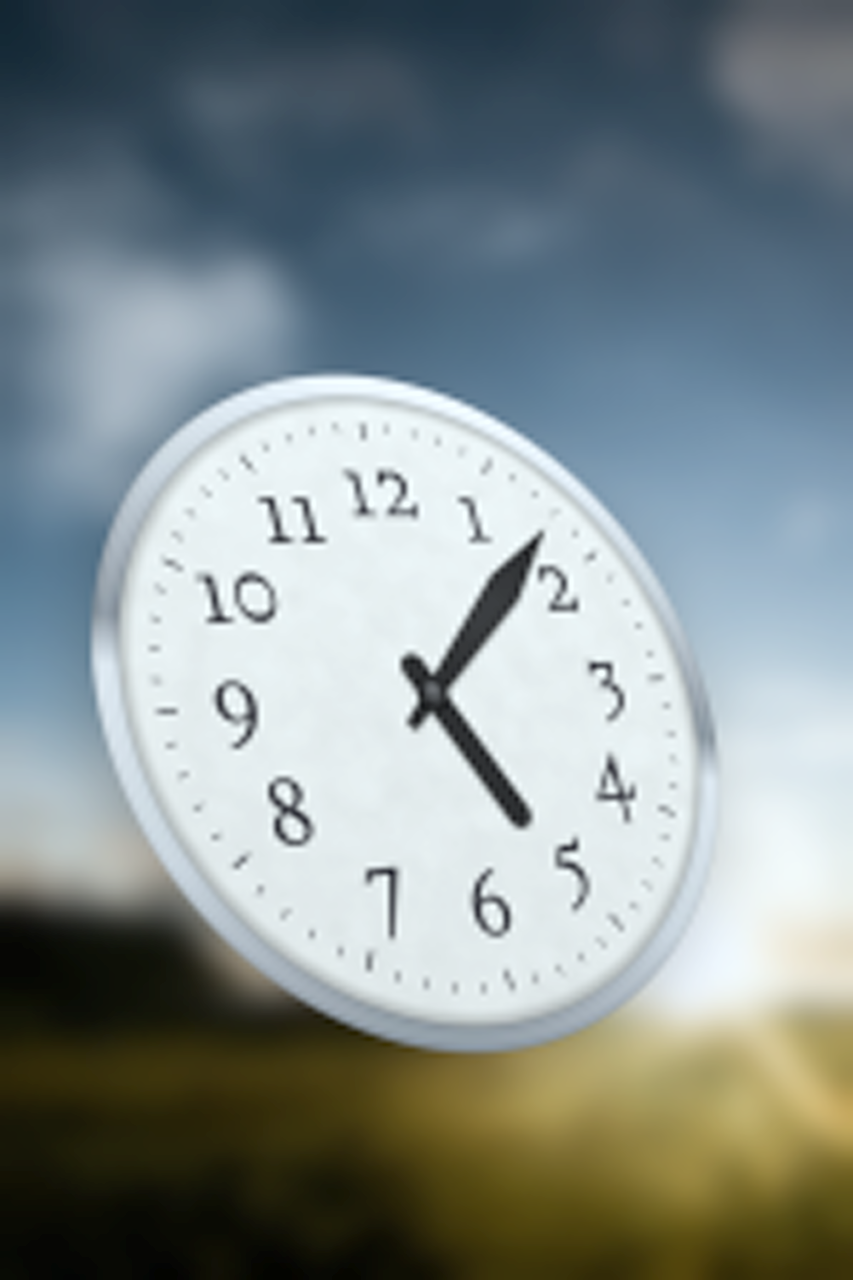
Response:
5.08
